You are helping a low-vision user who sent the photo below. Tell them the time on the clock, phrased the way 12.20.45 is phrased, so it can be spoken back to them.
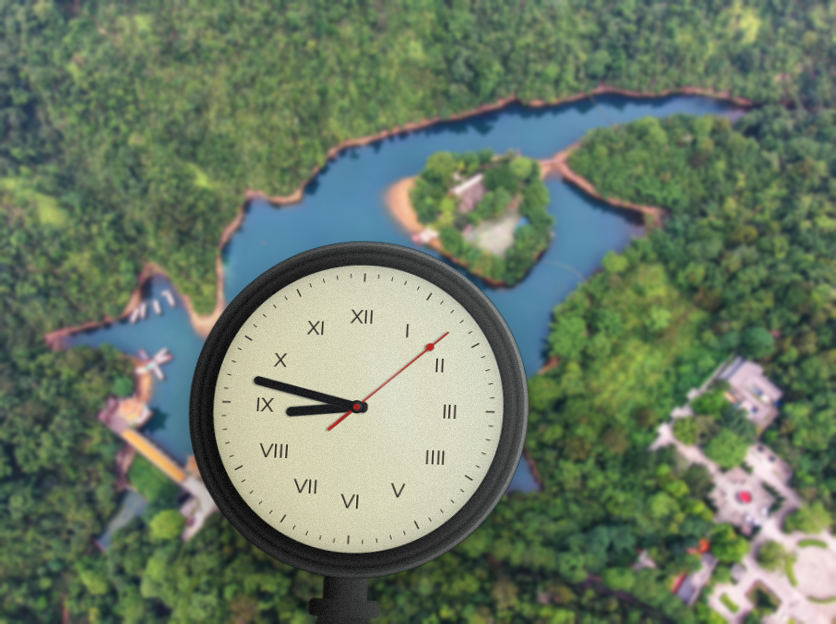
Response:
8.47.08
